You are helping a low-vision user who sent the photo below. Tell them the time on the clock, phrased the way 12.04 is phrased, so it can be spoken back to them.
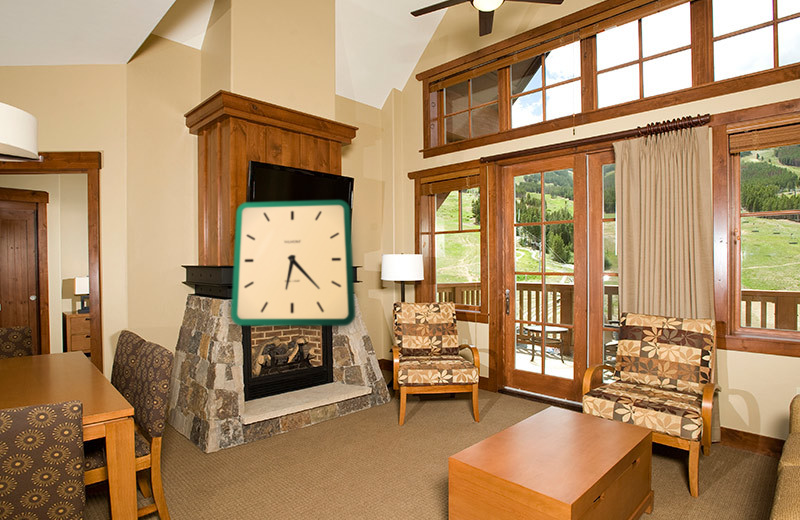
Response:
6.23
